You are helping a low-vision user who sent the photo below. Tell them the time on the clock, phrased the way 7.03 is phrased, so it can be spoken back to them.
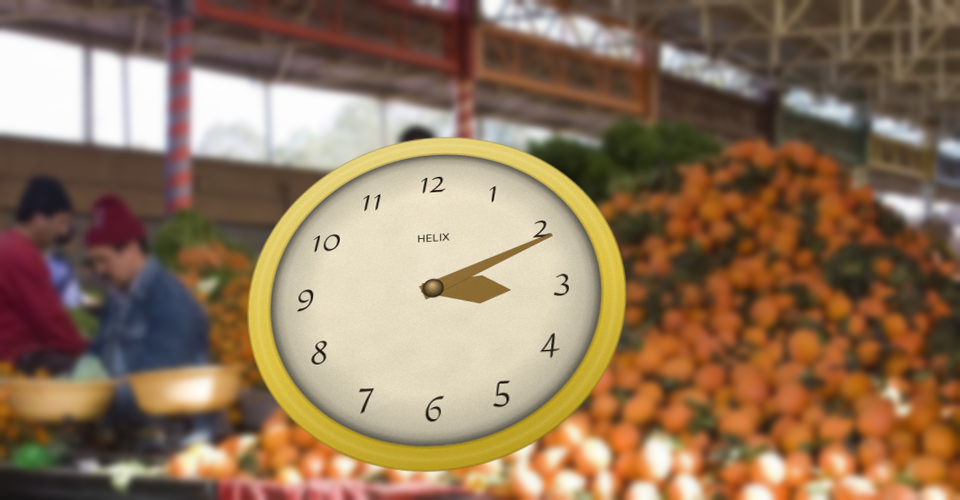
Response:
3.11
